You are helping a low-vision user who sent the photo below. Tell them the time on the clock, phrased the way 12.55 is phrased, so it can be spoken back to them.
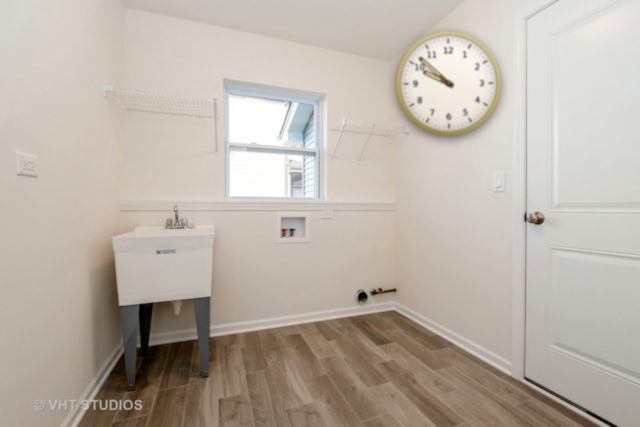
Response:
9.52
